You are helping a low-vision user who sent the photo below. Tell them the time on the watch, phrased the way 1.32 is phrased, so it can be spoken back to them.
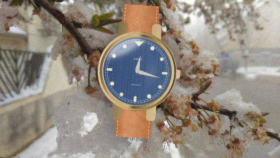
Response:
12.17
